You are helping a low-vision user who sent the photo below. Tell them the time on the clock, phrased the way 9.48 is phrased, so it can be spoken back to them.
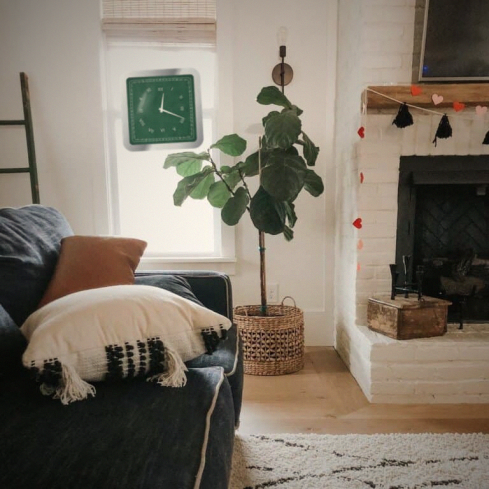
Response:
12.19
